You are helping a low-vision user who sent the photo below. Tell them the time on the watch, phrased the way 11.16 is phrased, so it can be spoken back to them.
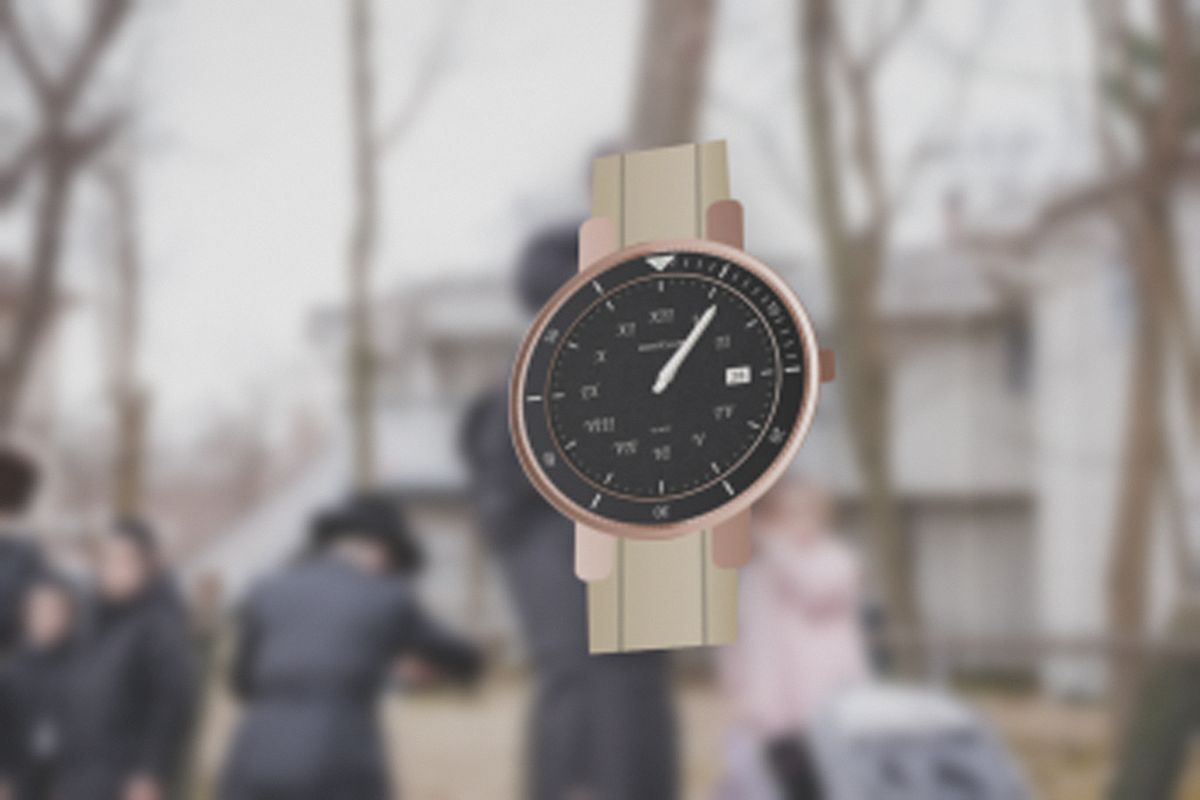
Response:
1.06
